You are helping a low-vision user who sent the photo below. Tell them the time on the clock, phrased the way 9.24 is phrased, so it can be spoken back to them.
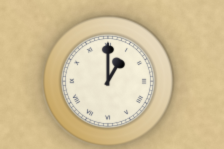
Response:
1.00
